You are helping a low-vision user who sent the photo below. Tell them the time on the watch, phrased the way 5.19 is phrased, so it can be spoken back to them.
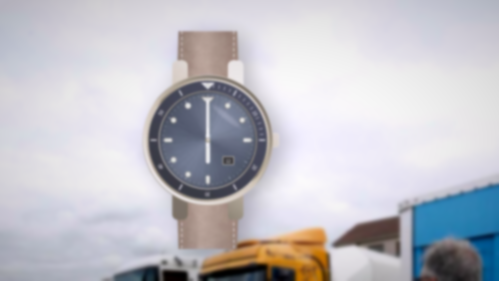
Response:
6.00
